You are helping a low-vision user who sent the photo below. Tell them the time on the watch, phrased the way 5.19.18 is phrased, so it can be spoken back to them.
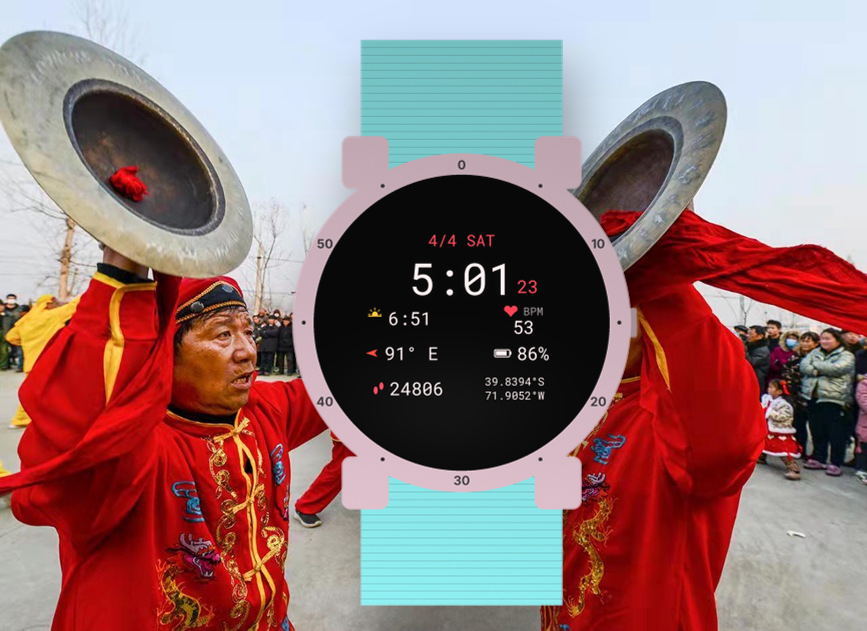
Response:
5.01.23
